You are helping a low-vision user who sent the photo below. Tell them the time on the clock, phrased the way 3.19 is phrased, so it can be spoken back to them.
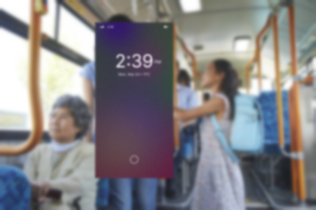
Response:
2.39
